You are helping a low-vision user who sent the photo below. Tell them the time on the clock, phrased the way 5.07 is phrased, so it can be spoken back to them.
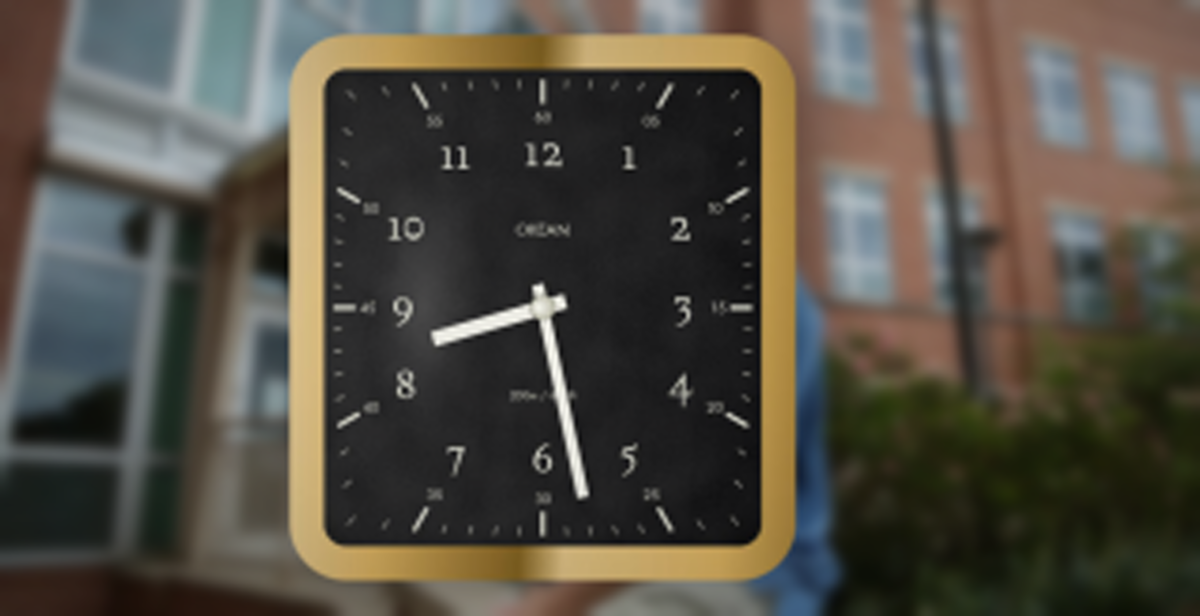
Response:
8.28
